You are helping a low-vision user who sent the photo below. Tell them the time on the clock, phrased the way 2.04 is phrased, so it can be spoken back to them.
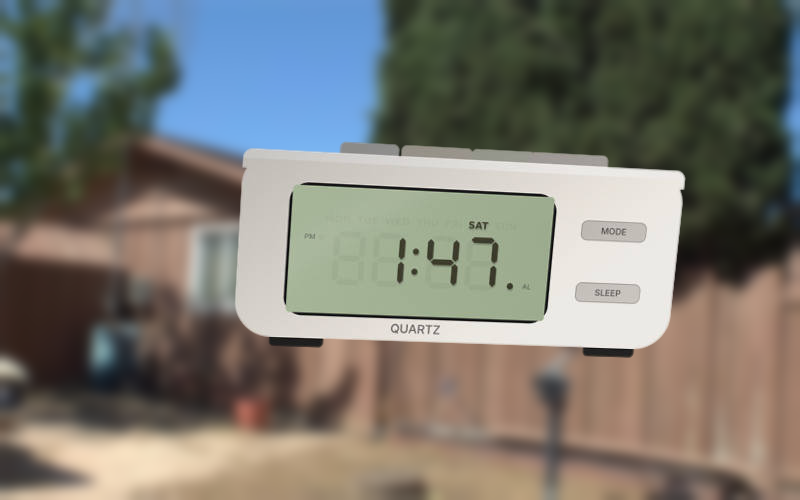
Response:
1.47
